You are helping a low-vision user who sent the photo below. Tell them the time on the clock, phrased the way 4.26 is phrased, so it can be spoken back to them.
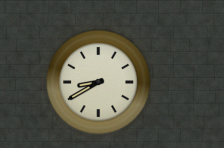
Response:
8.40
